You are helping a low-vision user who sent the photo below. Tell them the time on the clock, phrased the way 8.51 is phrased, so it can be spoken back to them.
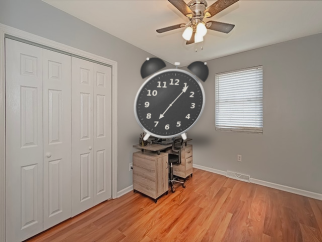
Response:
7.06
